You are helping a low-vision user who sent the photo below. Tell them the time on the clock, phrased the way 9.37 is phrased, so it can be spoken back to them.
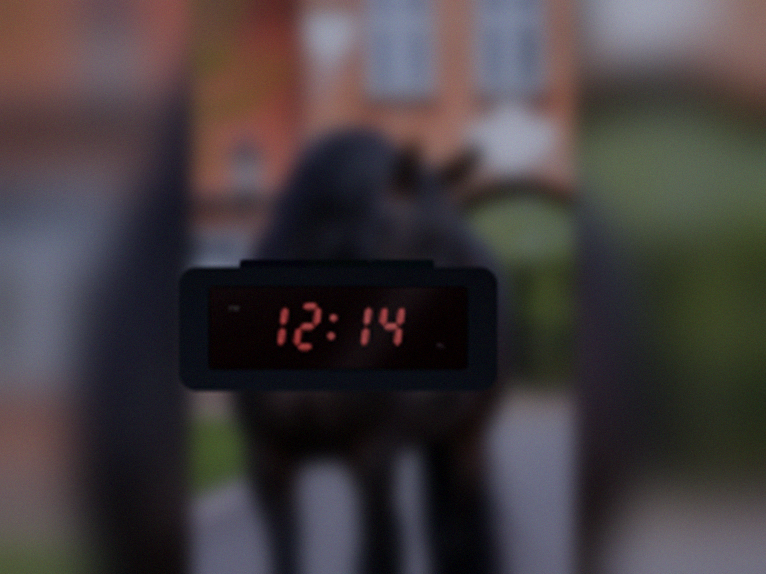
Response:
12.14
